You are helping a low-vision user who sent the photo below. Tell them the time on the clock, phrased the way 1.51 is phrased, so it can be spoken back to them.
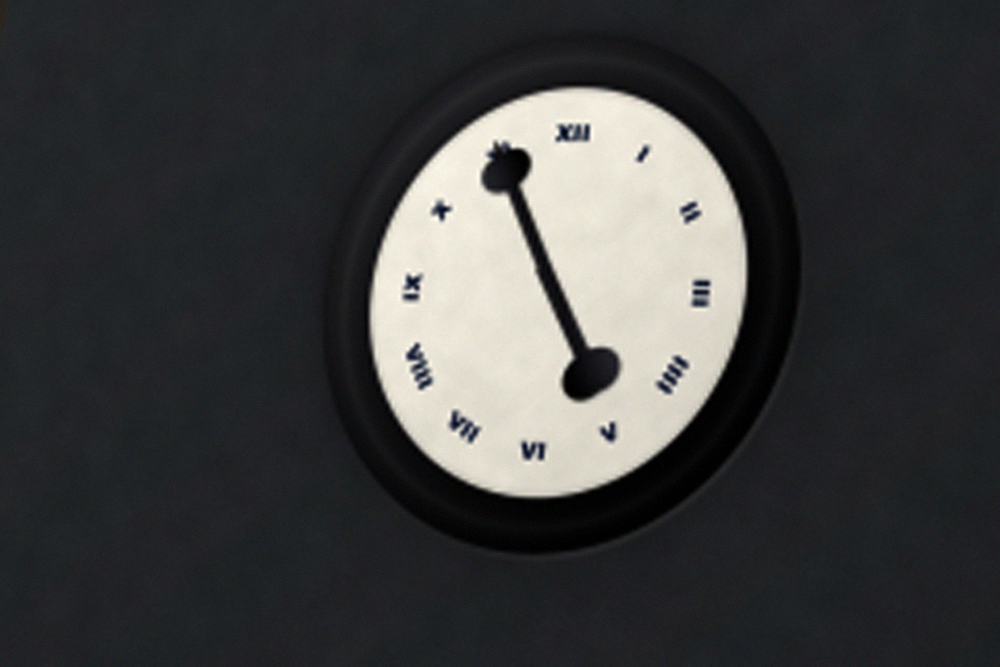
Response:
4.55
